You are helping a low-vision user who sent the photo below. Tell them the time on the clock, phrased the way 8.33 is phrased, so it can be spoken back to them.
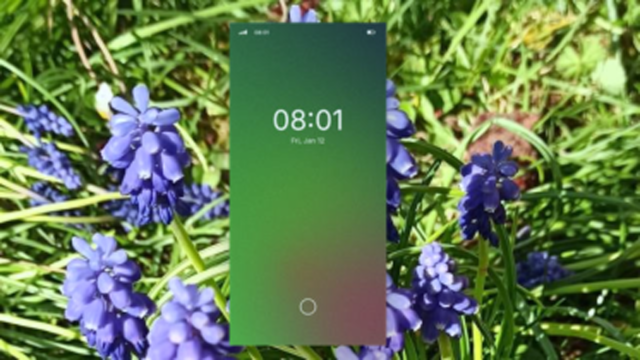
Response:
8.01
